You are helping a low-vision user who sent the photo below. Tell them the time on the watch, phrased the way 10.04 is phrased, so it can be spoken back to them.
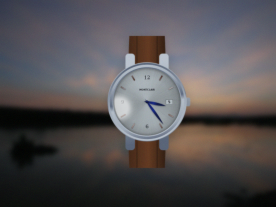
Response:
3.24
